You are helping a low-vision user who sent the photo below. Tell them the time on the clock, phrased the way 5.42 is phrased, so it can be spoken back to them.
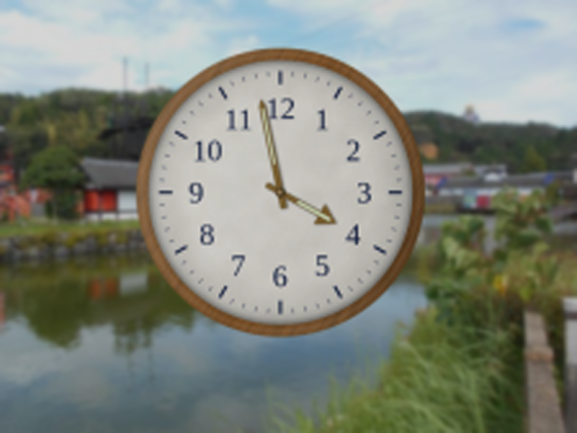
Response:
3.58
